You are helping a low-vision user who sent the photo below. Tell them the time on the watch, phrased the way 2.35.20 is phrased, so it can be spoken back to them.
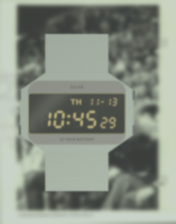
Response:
10.45.29
